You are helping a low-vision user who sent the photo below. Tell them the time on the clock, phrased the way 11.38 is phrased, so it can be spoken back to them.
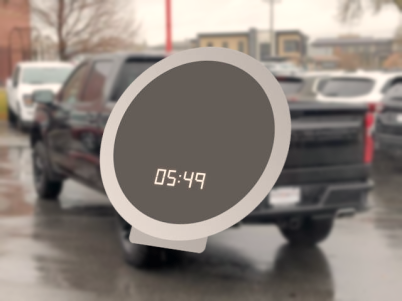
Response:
5.49
